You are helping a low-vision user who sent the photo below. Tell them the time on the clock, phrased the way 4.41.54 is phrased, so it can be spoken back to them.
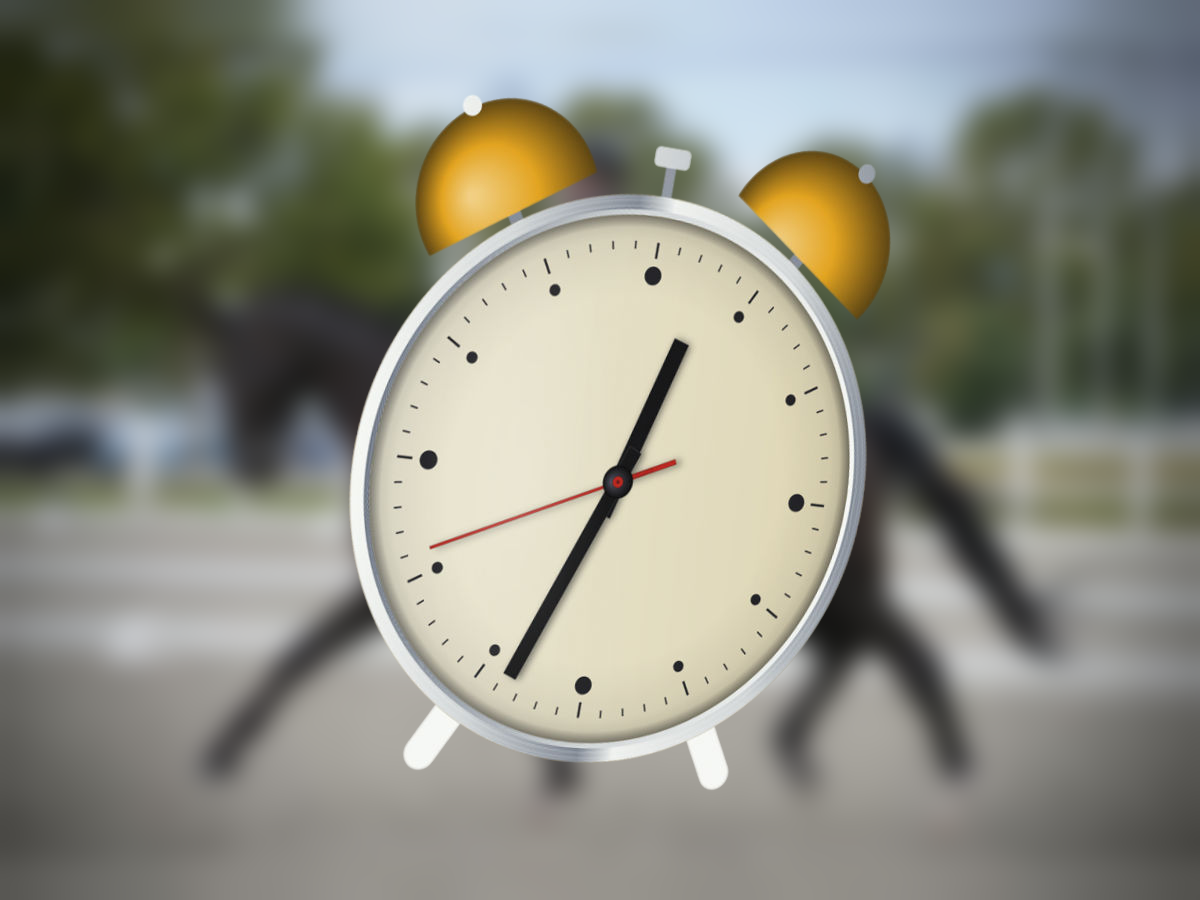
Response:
12.33.41
